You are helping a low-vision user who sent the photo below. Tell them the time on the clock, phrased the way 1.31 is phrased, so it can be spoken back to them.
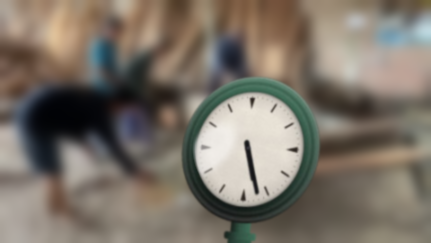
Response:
5.27
